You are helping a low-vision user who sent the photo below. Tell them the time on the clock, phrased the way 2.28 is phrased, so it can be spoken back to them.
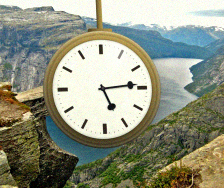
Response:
5.14
